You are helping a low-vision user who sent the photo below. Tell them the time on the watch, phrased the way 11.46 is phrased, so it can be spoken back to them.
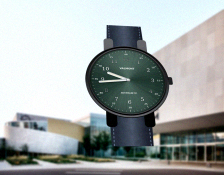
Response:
9.44
